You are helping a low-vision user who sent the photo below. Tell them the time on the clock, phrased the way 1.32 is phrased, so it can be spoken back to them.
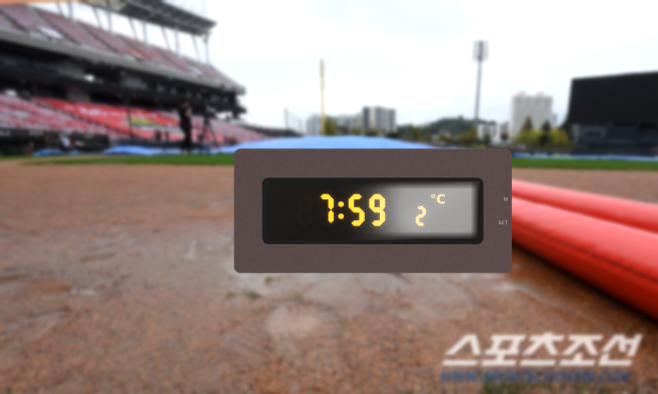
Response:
7.59
